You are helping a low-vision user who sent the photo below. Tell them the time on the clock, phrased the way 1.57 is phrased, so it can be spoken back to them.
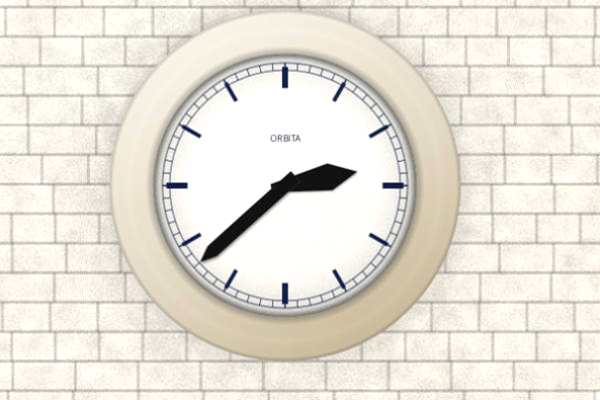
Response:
2.38
